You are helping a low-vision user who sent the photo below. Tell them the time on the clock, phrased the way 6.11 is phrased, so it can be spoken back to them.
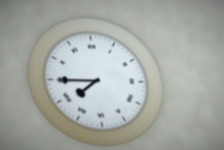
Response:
7.45
